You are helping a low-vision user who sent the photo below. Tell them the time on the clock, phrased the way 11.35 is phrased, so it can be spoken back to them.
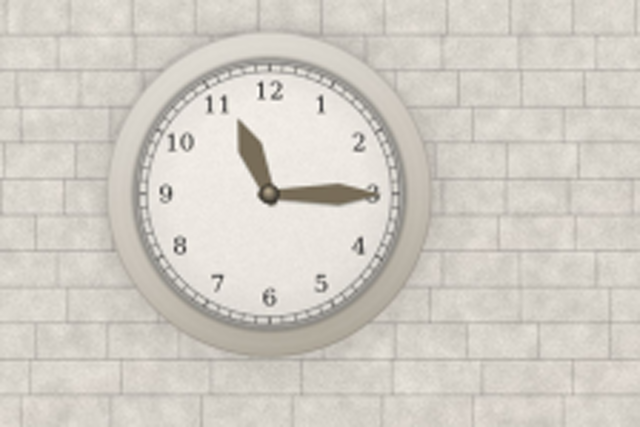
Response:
11.15
